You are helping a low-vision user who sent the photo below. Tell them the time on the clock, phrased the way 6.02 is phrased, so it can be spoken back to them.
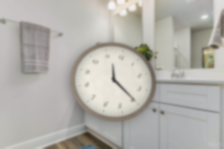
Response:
11.20
